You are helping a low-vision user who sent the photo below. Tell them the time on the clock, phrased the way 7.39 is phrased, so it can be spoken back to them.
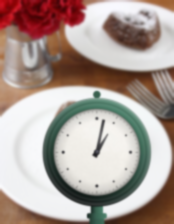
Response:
1.02
